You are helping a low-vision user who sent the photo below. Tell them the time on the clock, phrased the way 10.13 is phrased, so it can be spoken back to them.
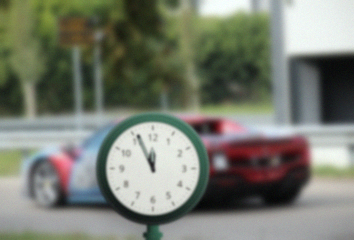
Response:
11.56
